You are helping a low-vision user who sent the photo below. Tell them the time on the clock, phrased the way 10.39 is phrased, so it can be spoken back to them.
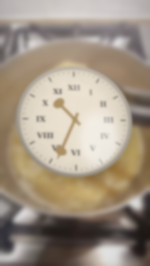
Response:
10.34
